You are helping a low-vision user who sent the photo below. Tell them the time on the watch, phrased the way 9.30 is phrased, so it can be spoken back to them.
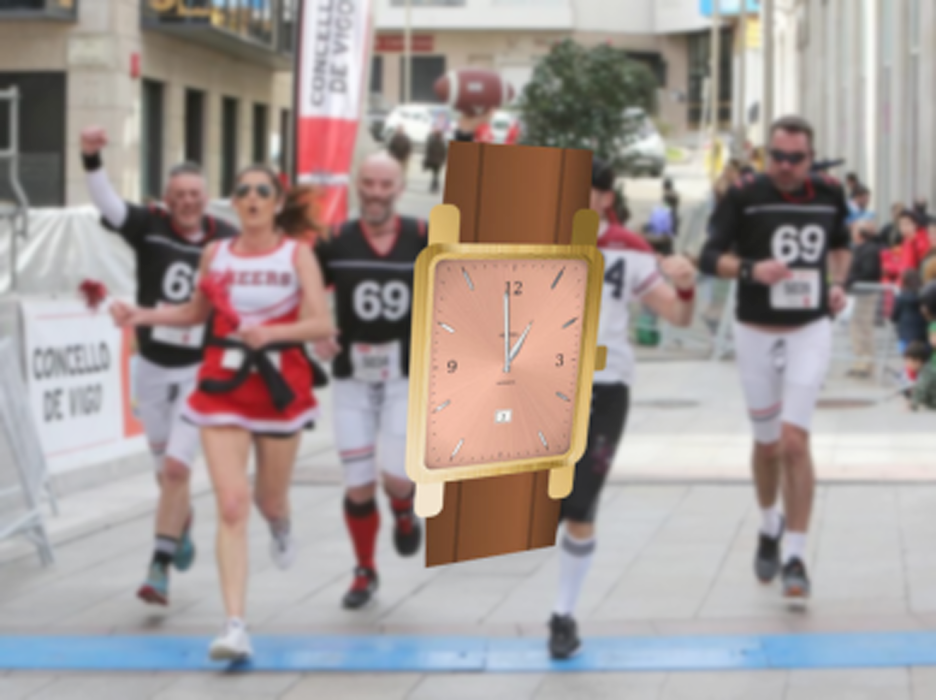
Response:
12.59
